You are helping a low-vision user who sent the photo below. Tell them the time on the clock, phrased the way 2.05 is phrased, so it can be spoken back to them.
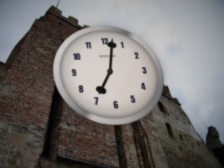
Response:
7.02
